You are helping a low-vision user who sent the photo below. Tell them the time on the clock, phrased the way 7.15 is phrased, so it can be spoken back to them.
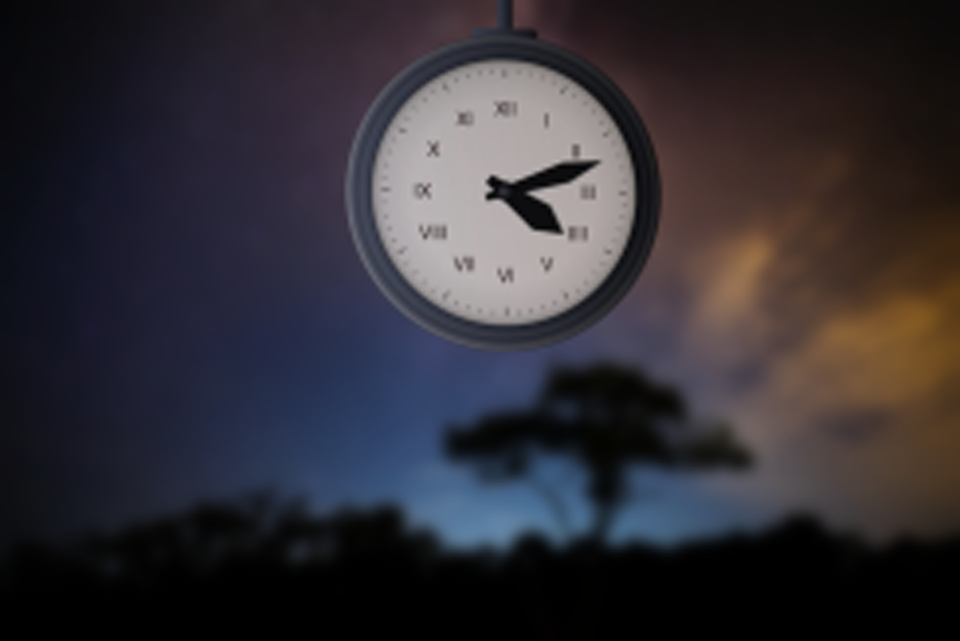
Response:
4.12
